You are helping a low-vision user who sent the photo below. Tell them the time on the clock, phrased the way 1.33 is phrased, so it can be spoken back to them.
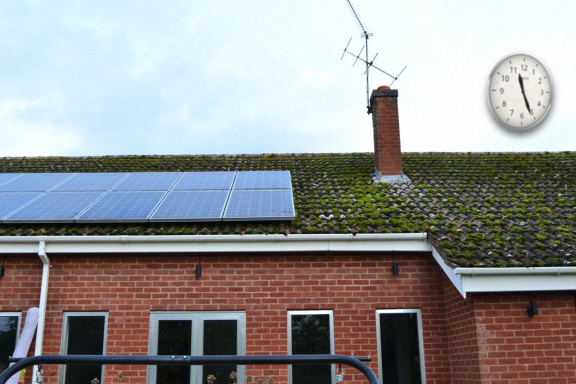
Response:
11.26
